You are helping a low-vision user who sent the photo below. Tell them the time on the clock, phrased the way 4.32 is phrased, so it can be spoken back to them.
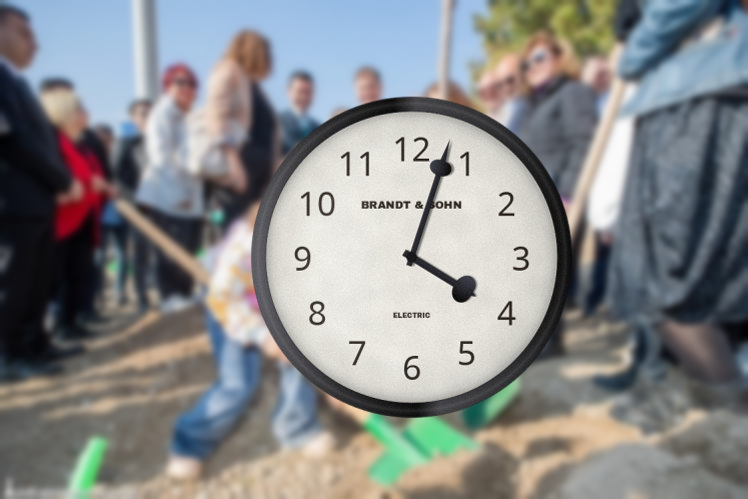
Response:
4.03
